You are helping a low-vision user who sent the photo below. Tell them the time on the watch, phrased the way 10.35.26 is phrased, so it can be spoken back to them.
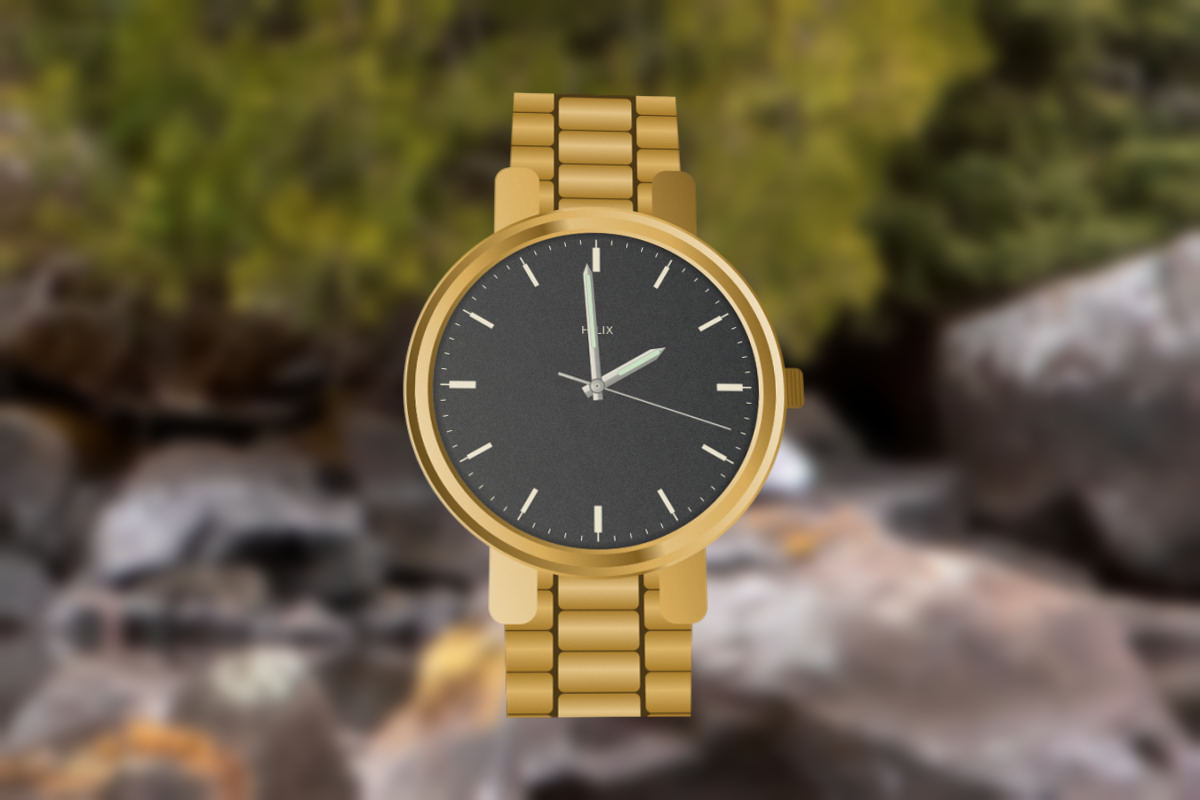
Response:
1.59.18
